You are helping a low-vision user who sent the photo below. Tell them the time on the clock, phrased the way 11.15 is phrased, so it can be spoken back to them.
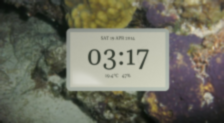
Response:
3.17
